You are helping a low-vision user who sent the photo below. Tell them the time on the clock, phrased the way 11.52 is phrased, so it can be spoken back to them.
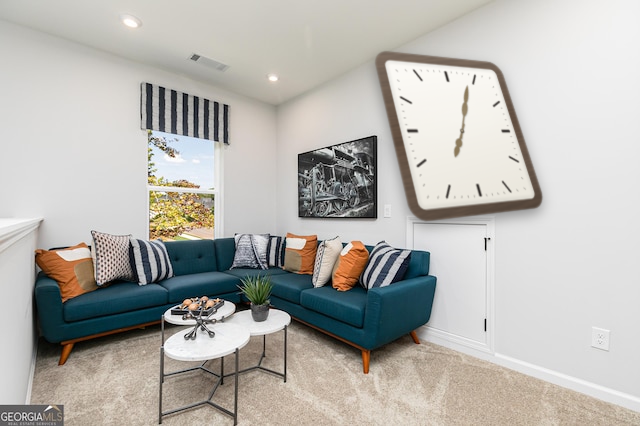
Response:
7.04
